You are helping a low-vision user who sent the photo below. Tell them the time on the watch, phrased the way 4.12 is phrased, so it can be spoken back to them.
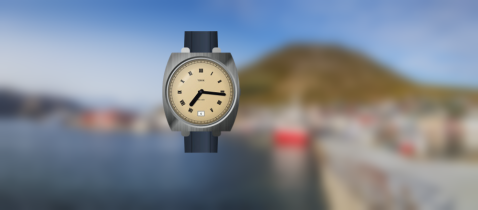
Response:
7.16
